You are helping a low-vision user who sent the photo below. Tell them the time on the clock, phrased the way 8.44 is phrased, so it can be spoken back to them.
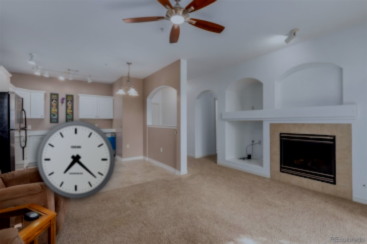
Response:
7.22
